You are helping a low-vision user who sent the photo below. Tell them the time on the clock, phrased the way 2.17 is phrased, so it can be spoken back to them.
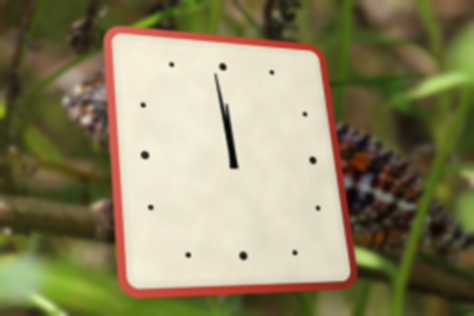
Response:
11.59
